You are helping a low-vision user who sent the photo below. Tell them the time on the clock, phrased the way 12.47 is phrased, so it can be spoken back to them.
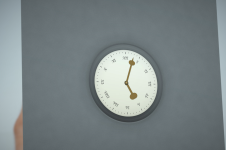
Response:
5.03
